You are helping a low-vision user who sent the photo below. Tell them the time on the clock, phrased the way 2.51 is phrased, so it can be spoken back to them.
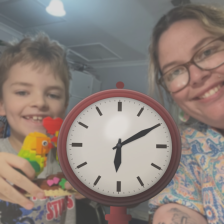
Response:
6.10
